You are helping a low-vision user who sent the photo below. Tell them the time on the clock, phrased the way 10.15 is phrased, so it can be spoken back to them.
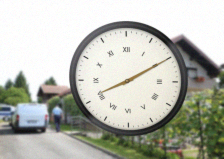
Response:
8.10
